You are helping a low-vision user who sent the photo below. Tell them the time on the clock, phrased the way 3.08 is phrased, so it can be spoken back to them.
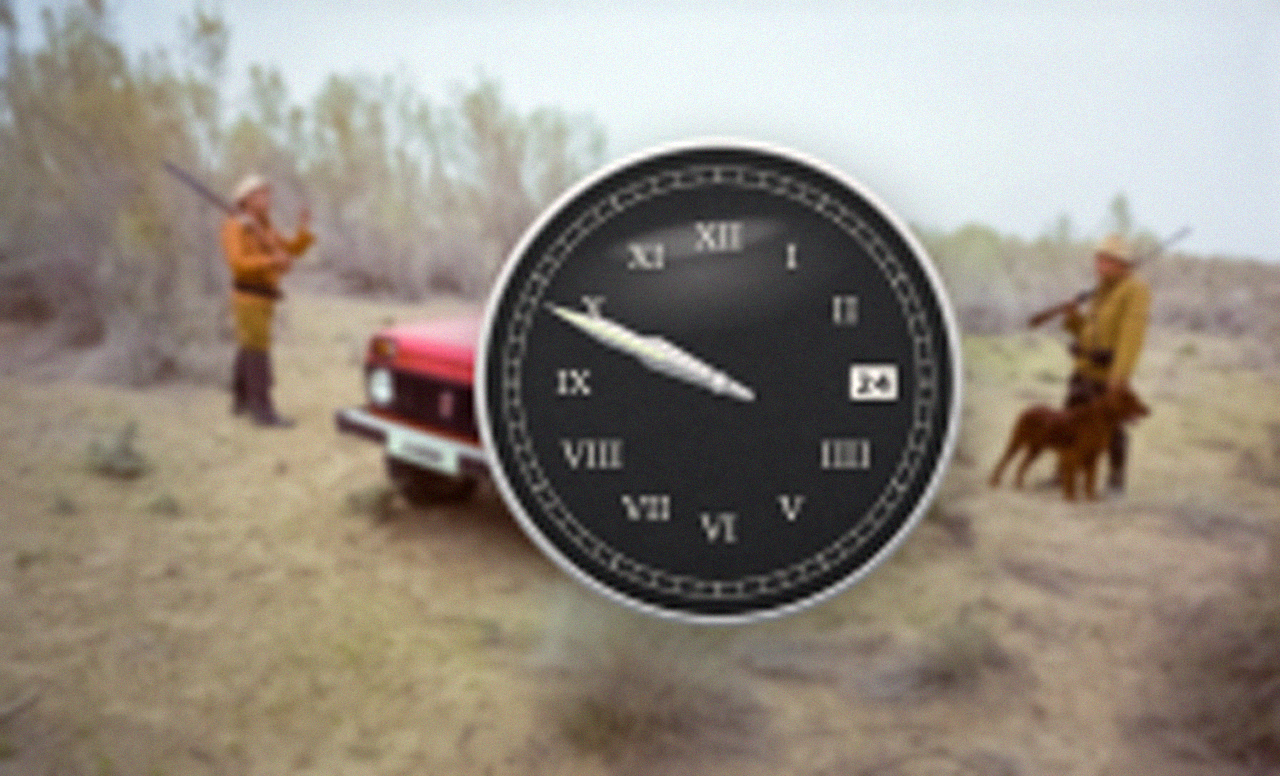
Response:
9.49
